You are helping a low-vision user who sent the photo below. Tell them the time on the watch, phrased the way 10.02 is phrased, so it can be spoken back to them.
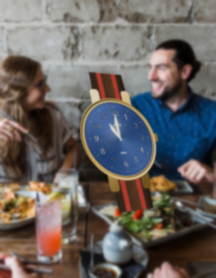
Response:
11.00
